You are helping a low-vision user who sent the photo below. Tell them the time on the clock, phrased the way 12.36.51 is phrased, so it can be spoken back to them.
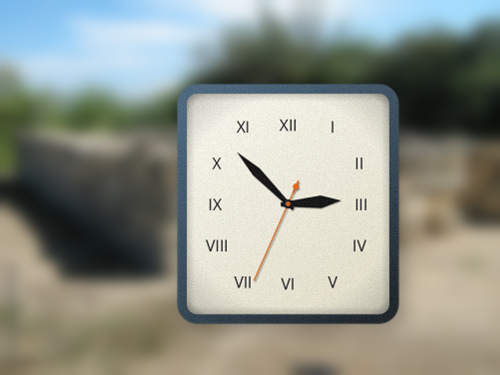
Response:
2.52.34
